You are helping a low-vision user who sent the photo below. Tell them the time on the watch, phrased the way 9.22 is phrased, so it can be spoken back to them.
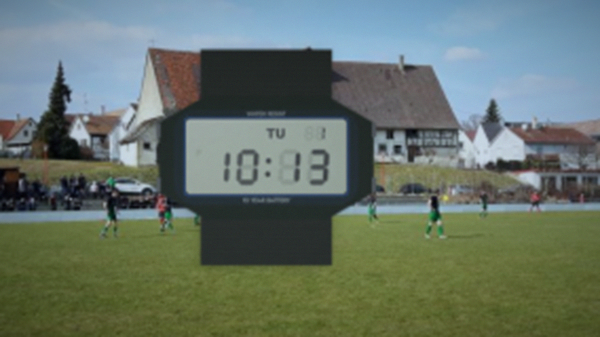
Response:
10.13
